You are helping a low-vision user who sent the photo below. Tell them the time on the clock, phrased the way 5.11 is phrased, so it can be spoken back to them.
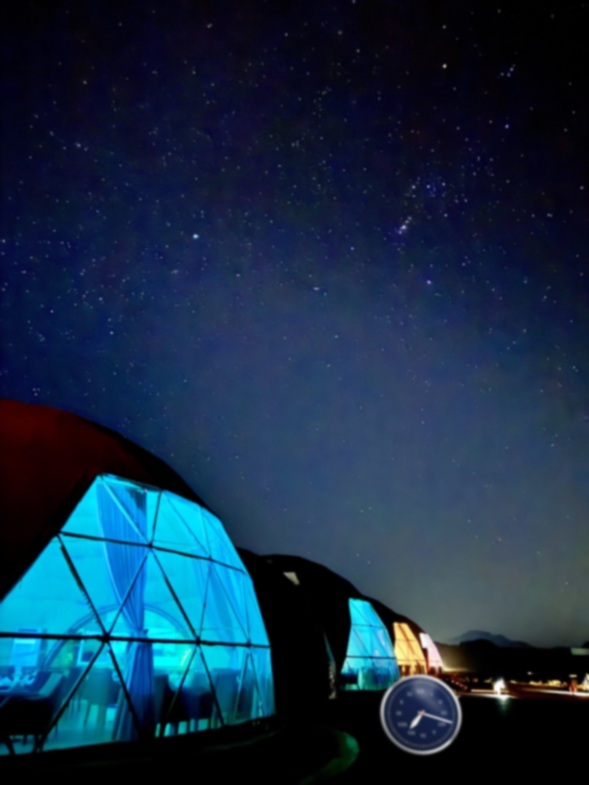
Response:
7.18
